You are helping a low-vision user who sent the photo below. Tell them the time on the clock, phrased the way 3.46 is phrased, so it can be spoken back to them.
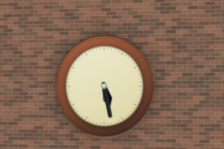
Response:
5.28
